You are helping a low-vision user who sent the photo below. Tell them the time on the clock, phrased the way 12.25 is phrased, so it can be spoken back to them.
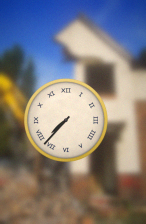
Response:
7.37
